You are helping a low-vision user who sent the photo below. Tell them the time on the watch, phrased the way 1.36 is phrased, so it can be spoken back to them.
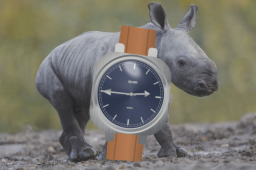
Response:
2.45
